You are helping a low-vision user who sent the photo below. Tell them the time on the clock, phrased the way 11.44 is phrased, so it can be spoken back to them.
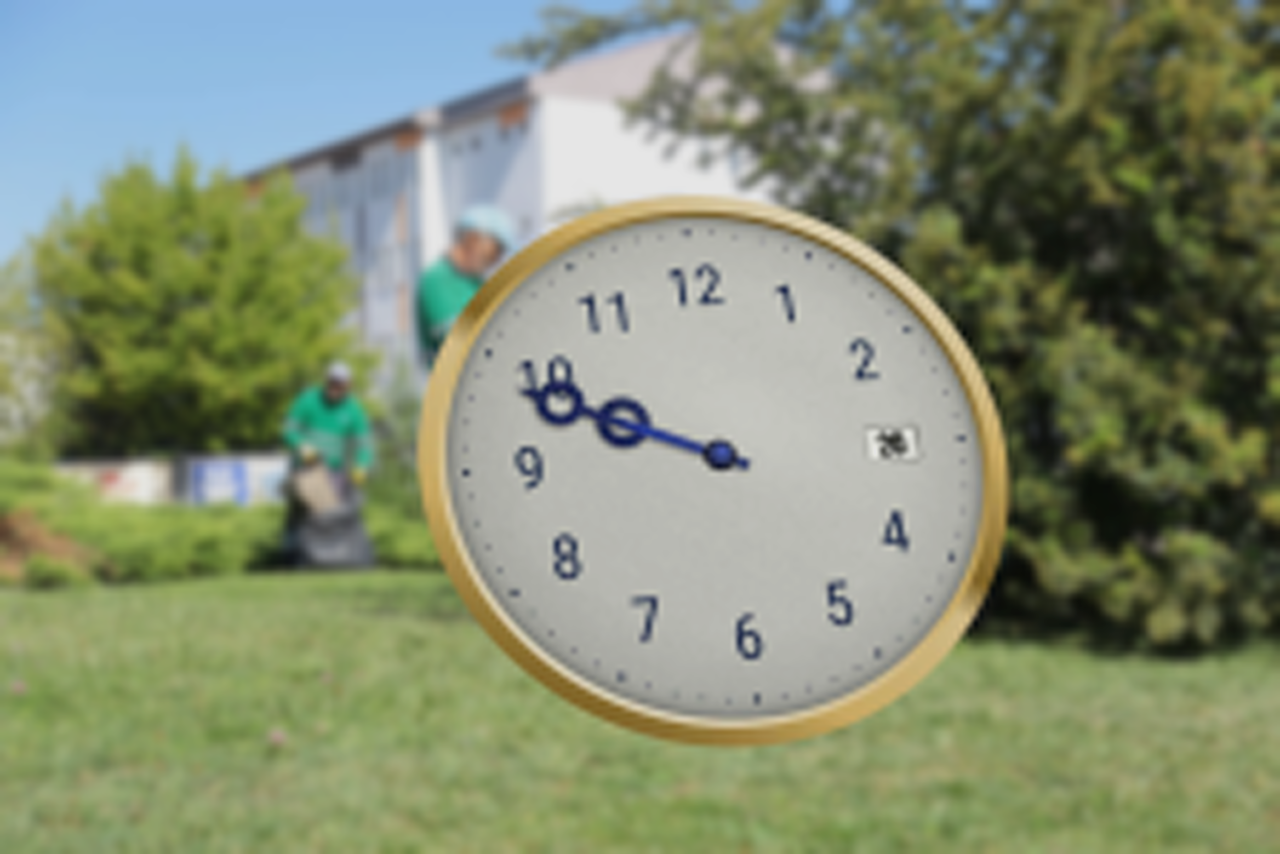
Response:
9.49
